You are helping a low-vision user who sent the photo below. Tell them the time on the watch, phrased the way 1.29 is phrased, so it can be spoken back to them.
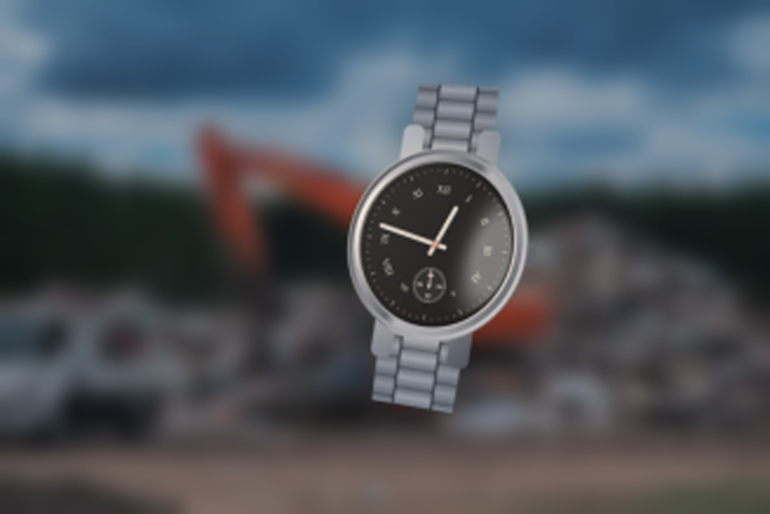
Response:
12.47
